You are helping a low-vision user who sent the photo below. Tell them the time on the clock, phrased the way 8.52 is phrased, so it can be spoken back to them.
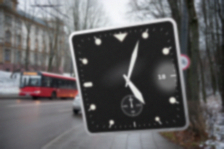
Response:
5.04
